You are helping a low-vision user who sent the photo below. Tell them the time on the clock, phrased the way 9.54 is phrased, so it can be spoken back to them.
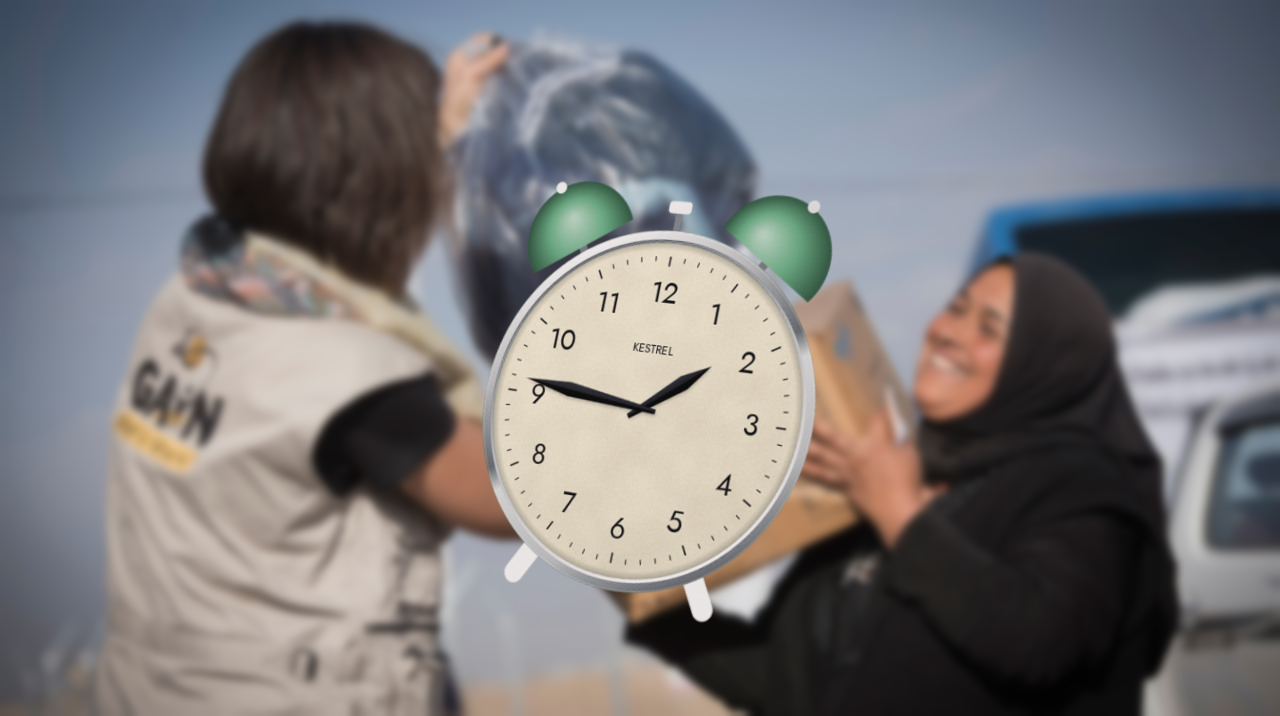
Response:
1.46
